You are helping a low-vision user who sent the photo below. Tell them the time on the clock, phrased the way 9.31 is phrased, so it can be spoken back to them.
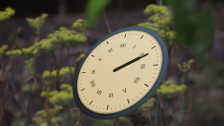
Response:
2.11
